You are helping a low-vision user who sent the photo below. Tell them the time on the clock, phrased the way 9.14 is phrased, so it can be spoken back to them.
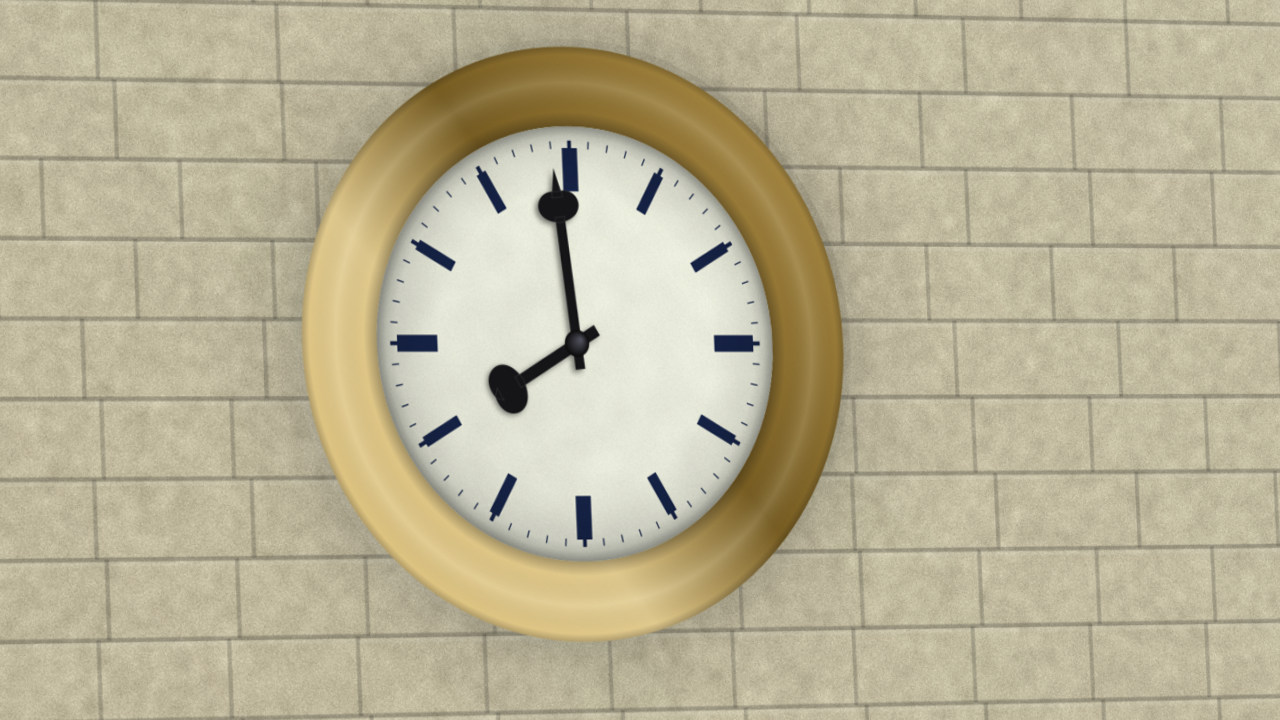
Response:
7.59
